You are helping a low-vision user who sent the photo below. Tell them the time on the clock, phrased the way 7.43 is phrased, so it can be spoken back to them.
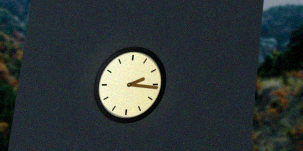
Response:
2.16
